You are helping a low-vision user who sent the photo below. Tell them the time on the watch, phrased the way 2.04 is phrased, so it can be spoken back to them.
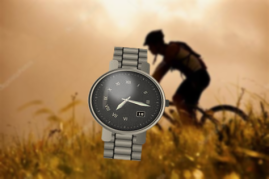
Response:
7.17
